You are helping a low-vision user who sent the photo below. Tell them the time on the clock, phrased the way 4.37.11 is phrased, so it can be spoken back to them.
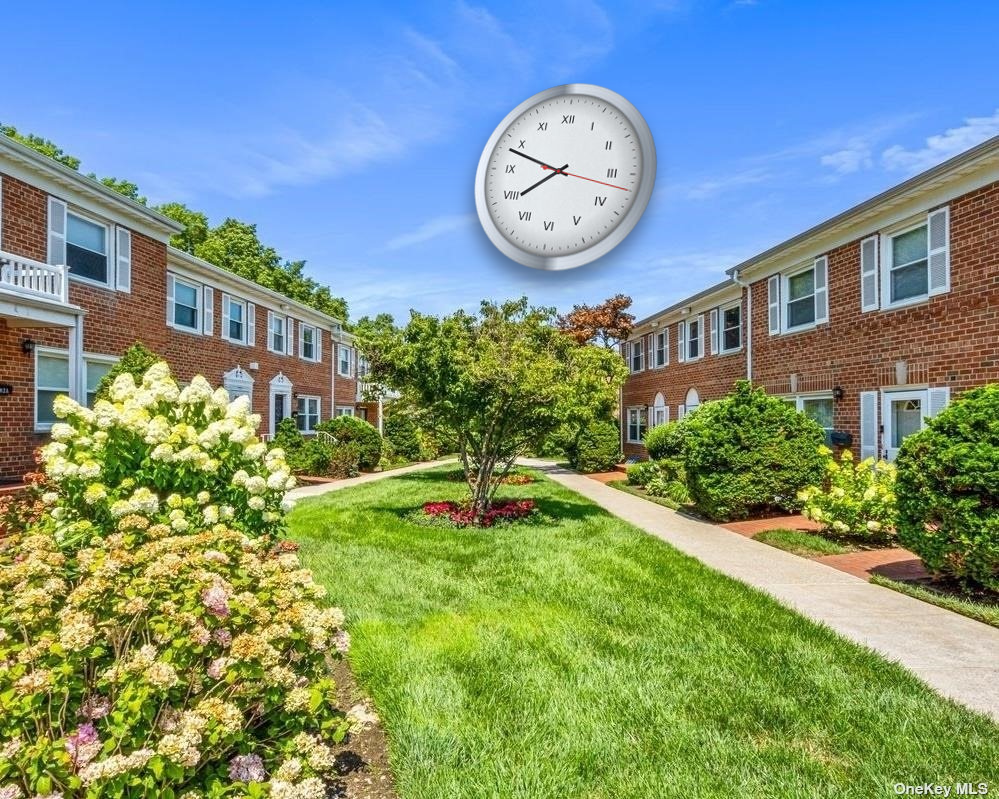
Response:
7.48.17
